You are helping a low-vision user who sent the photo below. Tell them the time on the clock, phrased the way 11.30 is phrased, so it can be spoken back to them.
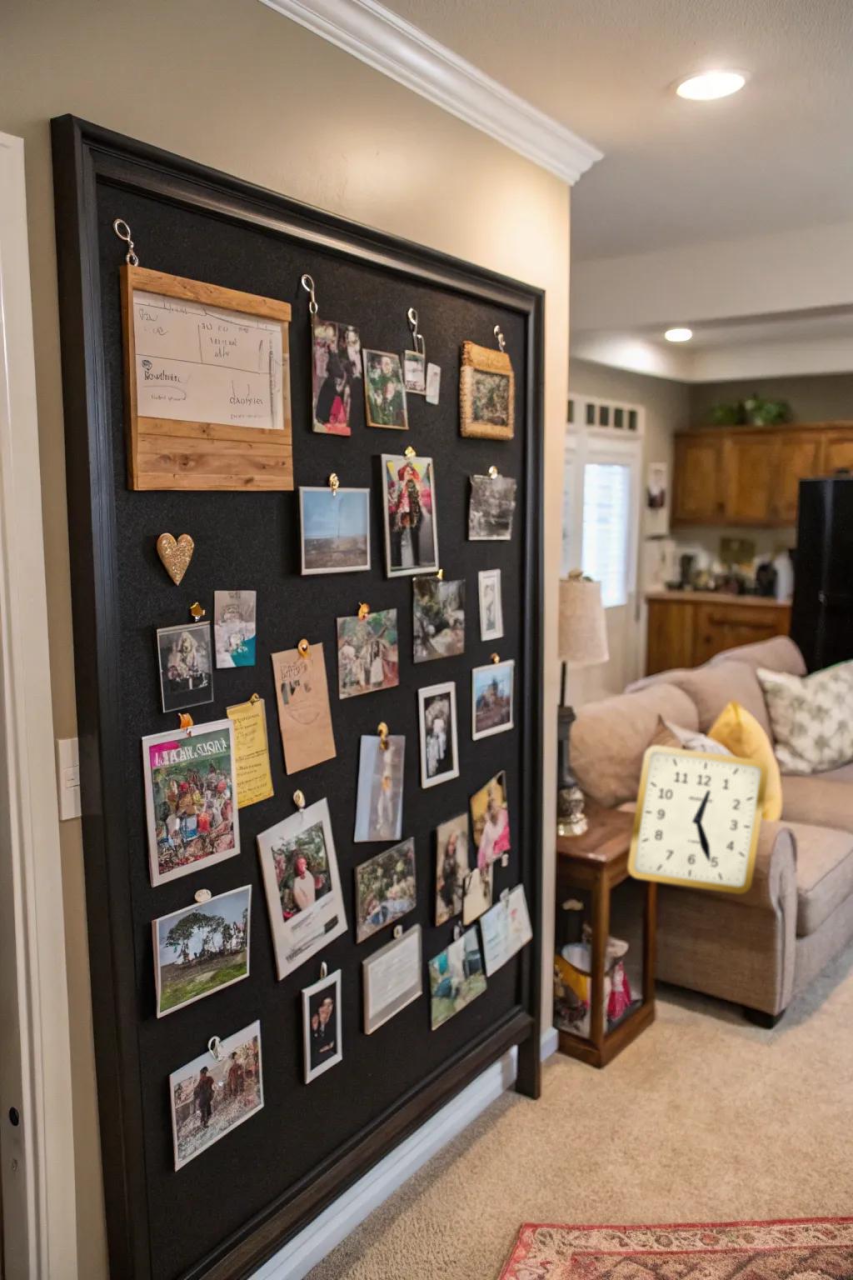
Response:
12.26
